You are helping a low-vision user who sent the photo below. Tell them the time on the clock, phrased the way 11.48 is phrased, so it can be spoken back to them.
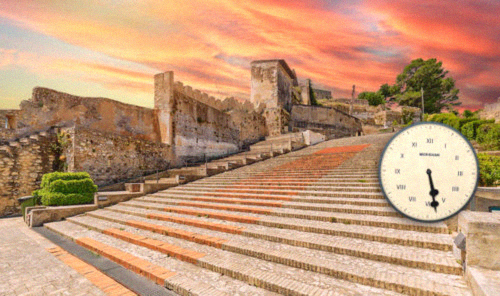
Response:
5.28
